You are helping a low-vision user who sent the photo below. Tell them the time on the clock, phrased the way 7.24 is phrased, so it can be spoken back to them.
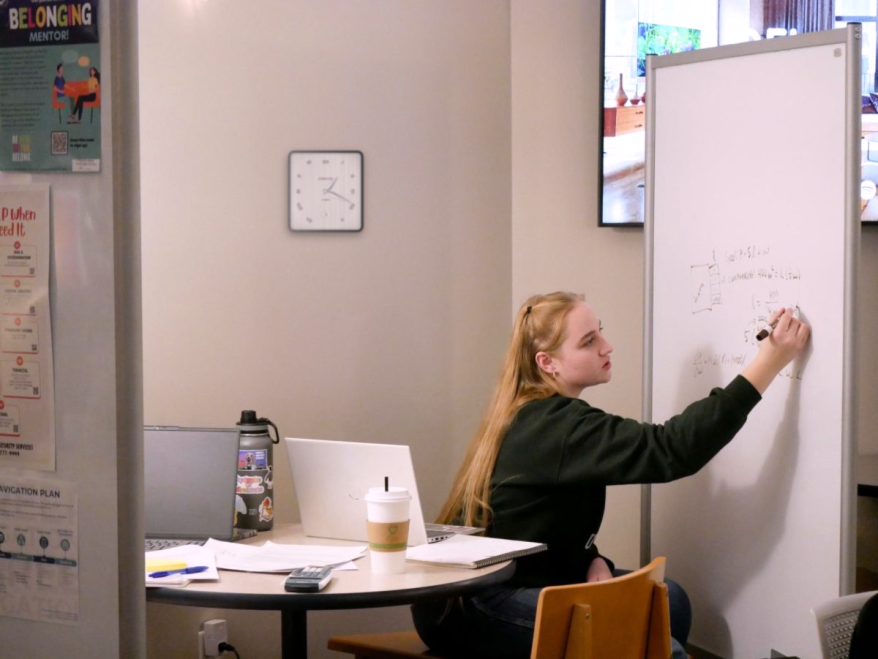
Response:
1.19
